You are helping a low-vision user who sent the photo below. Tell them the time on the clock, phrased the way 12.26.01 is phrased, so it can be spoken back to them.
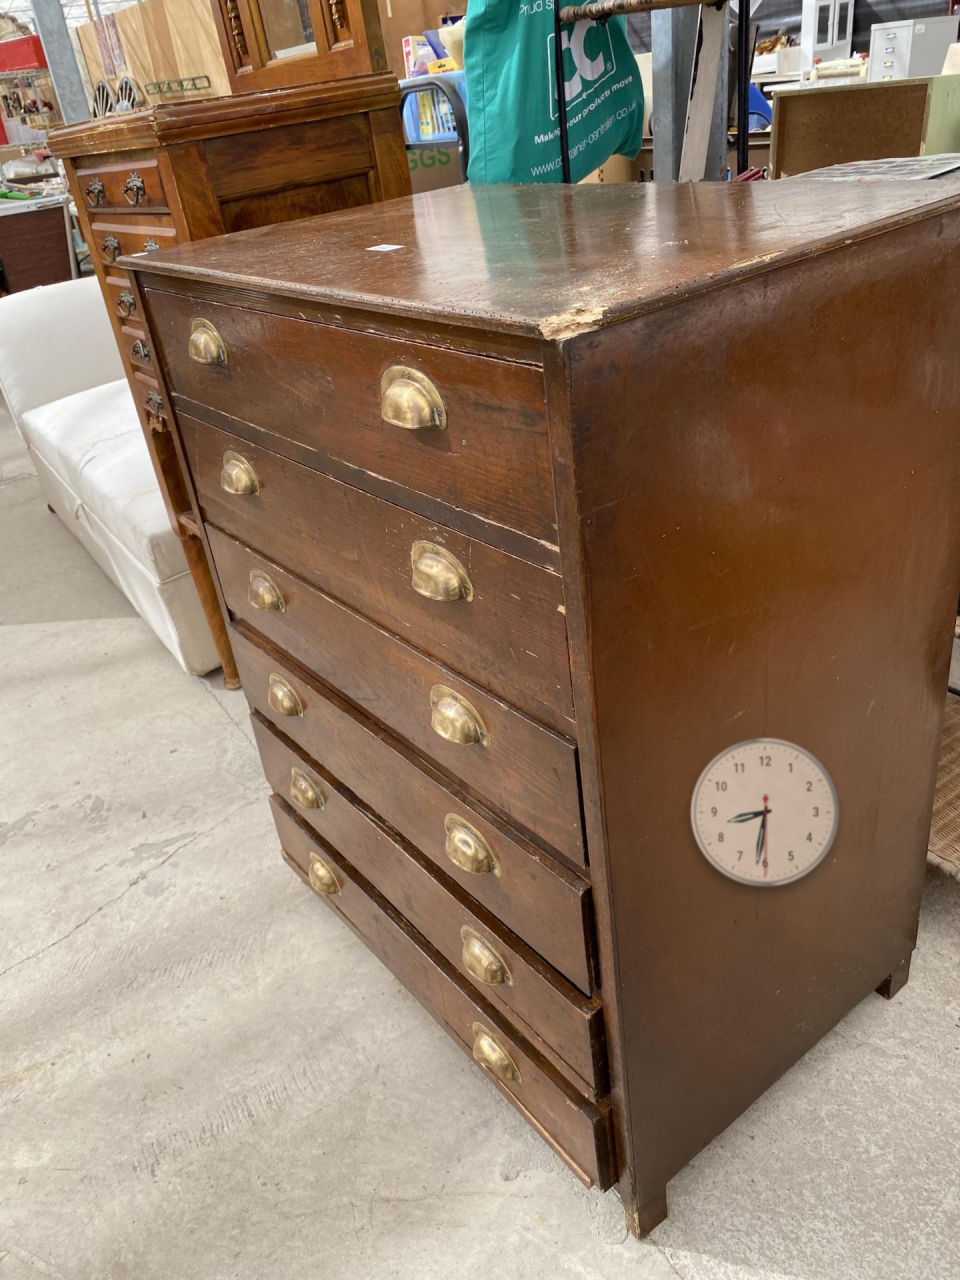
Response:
8.31.30
